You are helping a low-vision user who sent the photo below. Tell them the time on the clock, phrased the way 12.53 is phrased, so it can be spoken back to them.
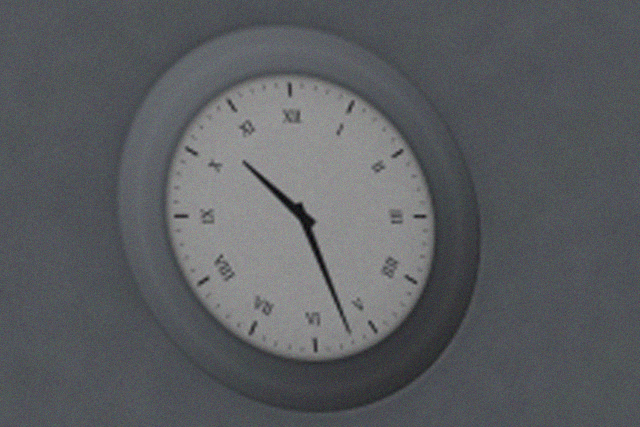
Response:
10.27
